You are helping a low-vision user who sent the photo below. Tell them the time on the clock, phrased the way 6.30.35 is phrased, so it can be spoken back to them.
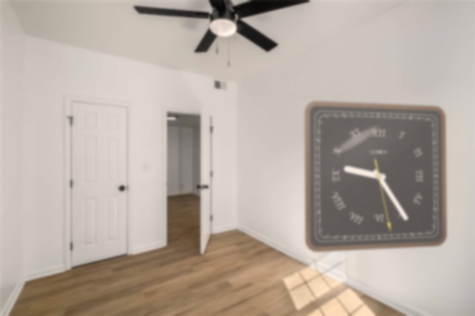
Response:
9.24.28
